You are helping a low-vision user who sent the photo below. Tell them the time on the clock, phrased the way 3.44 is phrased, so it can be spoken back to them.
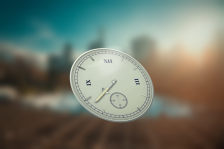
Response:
7.38
